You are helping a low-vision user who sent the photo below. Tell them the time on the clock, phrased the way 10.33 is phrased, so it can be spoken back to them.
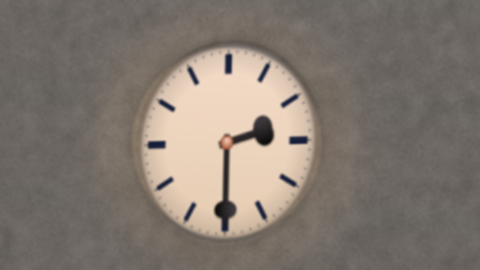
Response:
2.30
